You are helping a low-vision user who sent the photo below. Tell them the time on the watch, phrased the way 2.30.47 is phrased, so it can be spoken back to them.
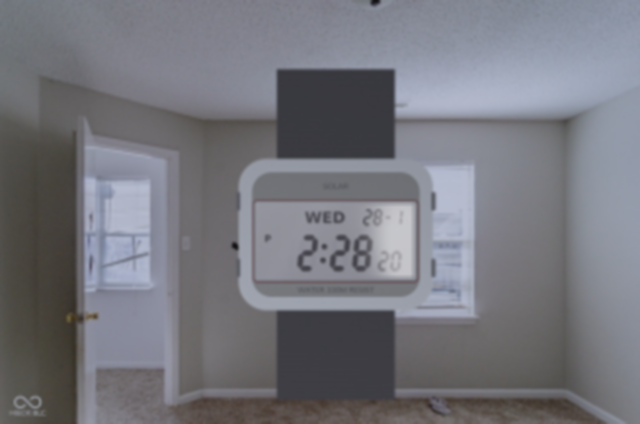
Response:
2.28.20
